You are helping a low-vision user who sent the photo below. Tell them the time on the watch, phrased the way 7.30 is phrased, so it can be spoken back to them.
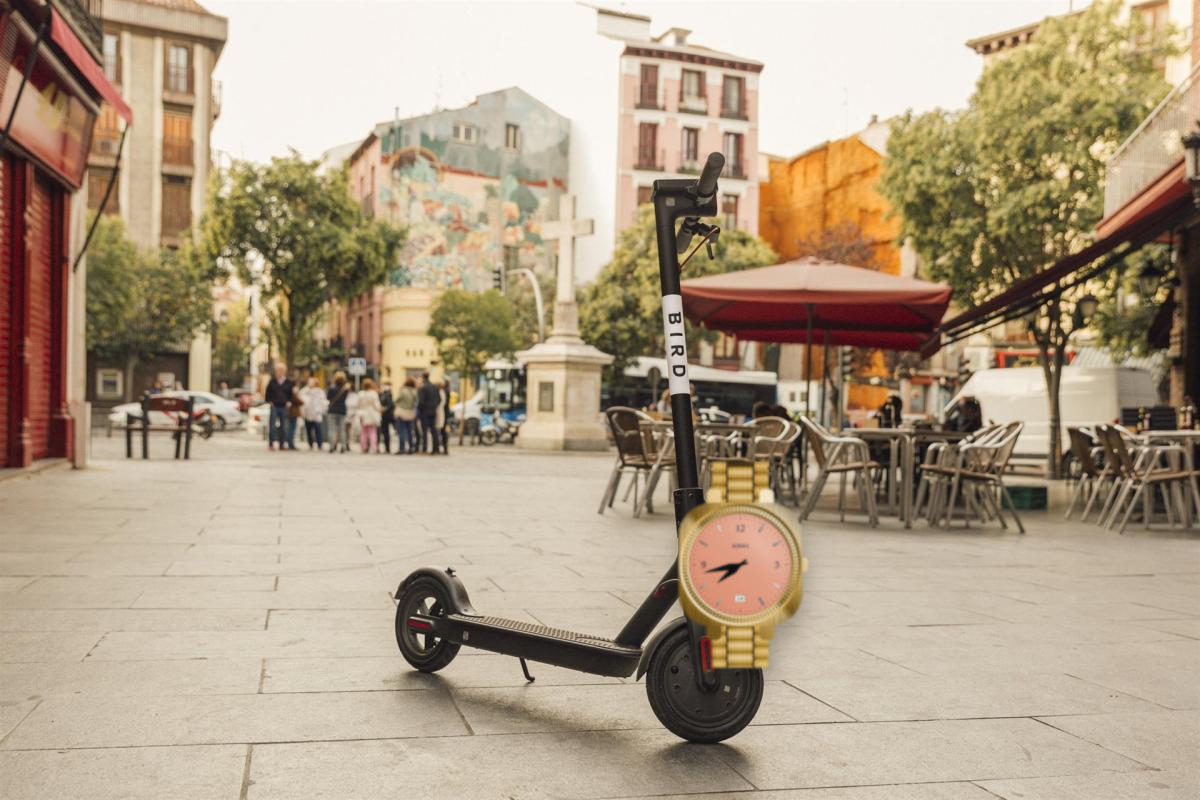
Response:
7.43
